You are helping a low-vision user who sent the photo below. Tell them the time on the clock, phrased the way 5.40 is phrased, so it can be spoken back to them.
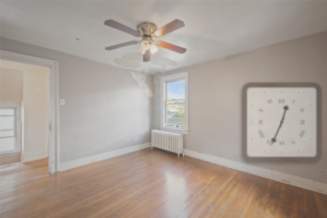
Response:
12.34
